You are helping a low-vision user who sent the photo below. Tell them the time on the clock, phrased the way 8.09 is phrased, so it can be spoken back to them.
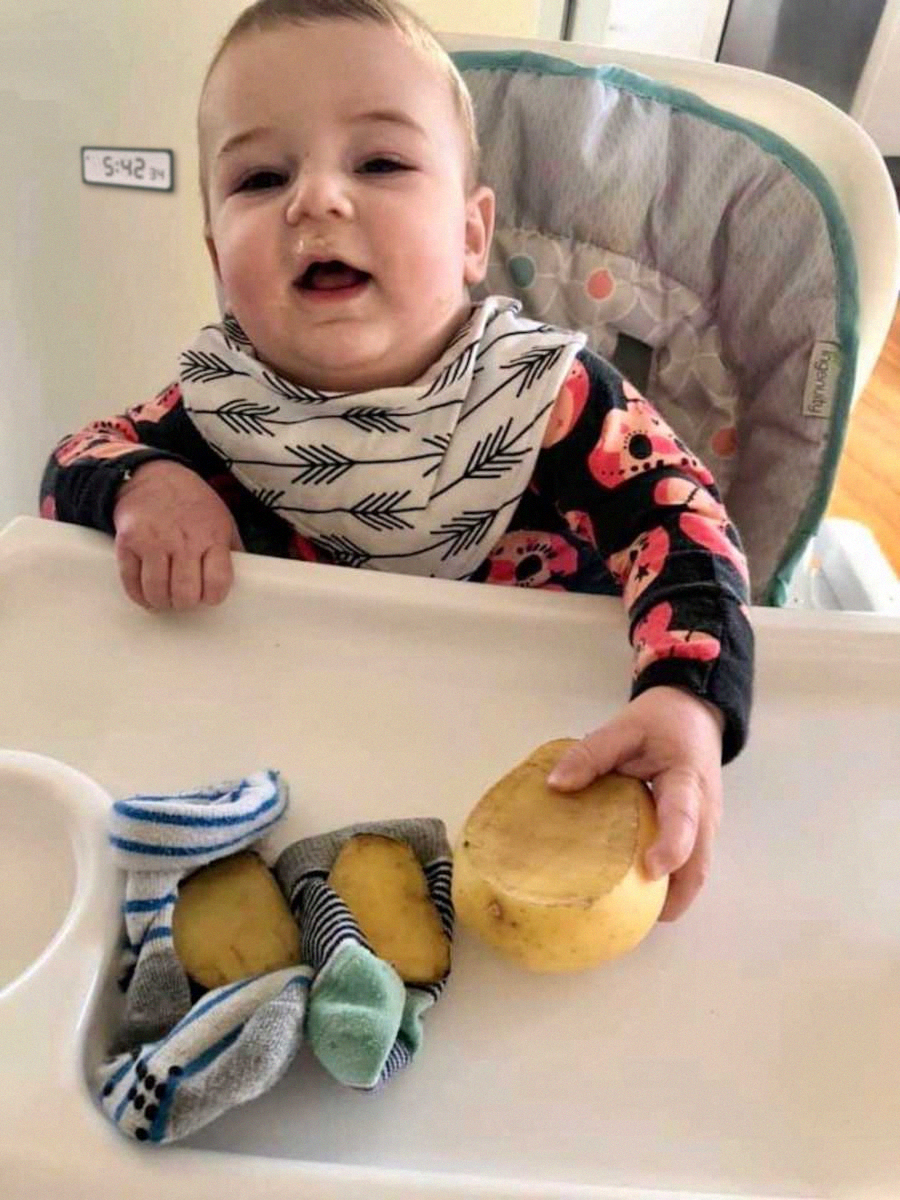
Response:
5.42
